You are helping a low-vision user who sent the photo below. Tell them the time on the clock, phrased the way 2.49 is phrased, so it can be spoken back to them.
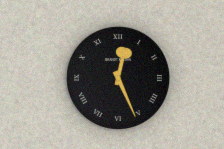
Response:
12.26
